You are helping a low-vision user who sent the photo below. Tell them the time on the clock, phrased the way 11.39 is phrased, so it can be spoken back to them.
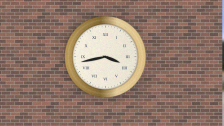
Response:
3.43
